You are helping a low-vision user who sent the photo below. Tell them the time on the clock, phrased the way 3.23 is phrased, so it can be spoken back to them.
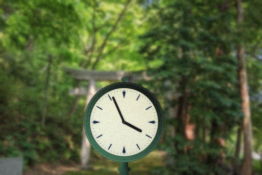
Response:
3.56
